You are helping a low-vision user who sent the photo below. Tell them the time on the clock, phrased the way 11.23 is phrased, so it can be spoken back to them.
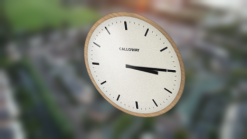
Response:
3.15
